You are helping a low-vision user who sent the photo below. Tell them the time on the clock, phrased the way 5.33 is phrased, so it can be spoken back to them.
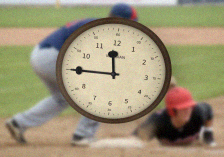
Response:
11.45
